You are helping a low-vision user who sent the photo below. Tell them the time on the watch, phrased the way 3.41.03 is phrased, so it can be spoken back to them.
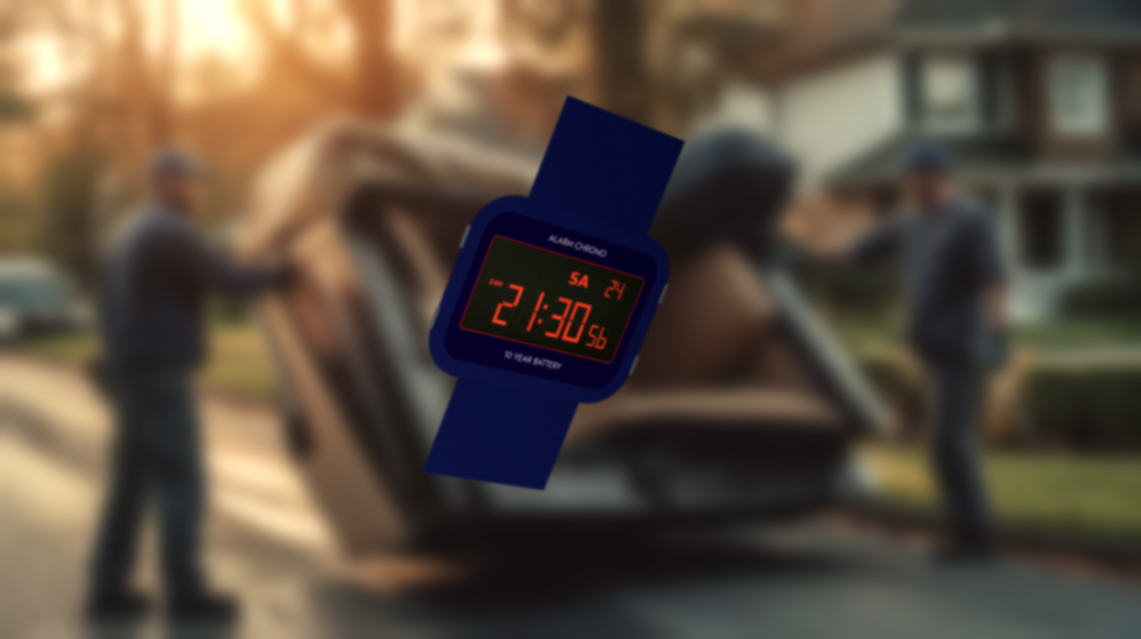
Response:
21.30.56
